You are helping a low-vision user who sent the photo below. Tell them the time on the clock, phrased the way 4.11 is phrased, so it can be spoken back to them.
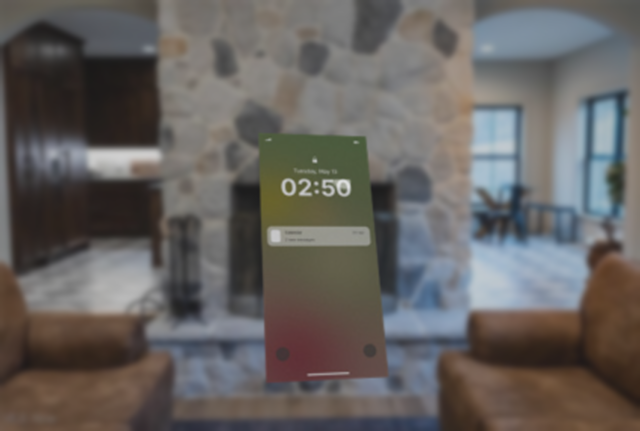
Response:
2.50
